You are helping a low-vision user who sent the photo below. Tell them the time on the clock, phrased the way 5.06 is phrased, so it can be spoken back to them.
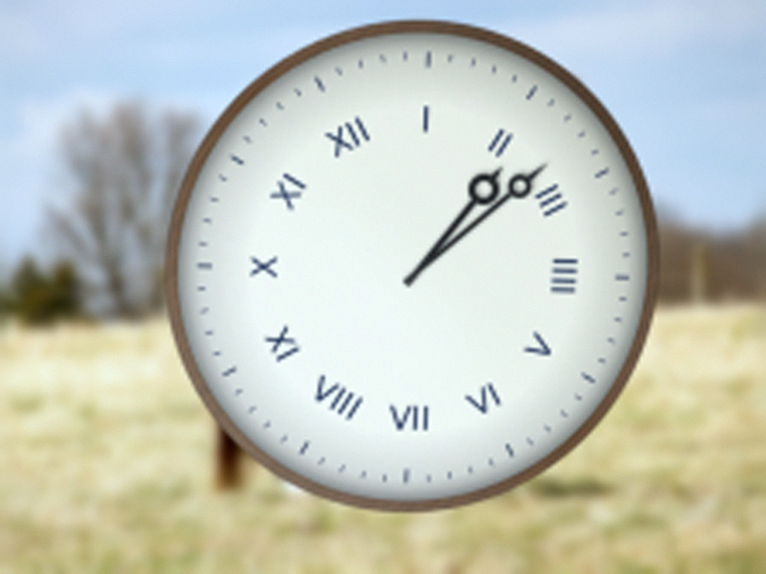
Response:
2.13
